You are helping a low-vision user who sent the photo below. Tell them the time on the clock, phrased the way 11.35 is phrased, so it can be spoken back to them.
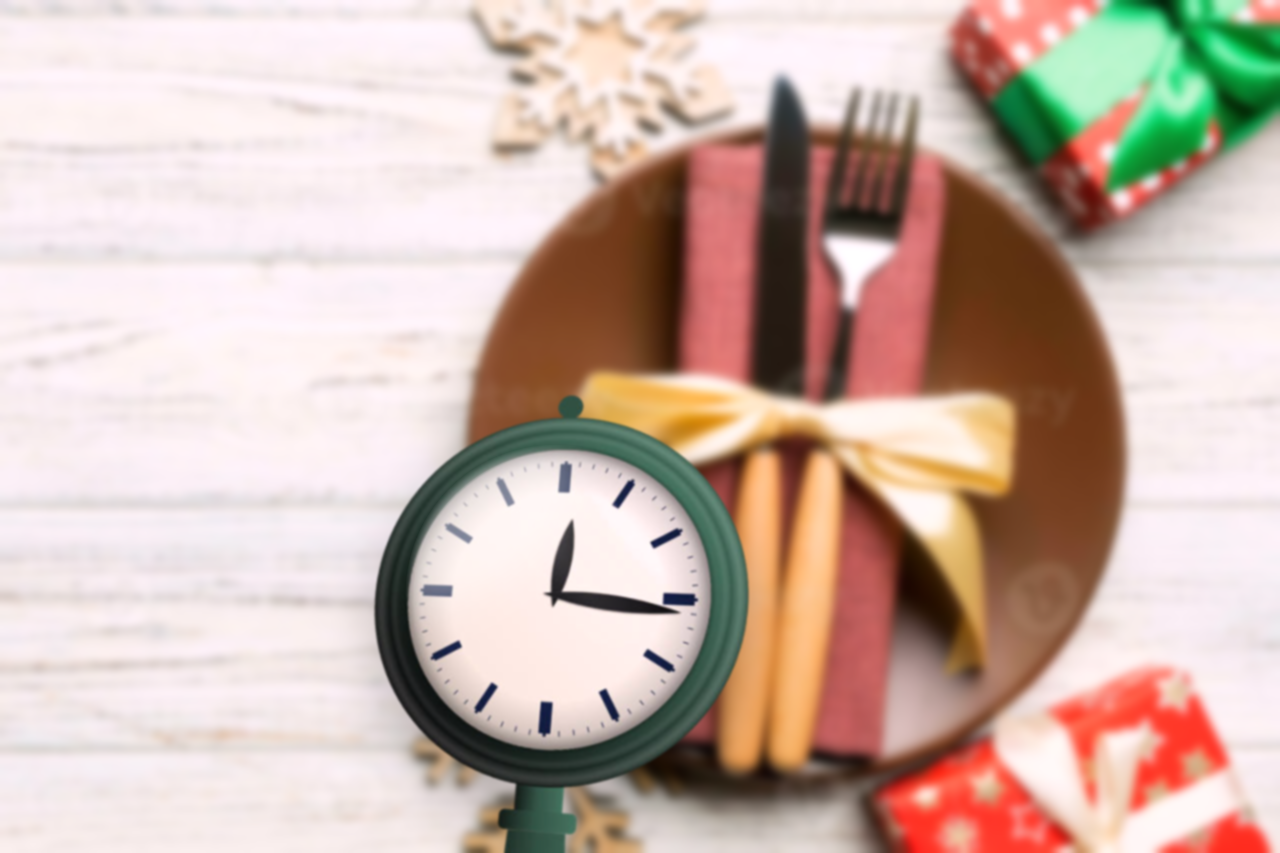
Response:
12.16
